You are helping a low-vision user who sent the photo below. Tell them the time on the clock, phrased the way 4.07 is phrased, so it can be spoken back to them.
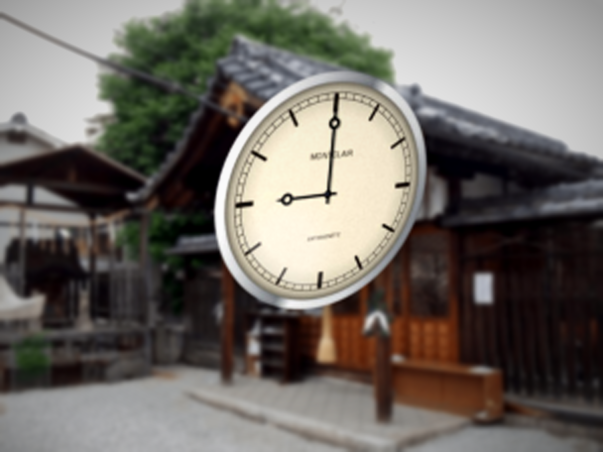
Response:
9.00
